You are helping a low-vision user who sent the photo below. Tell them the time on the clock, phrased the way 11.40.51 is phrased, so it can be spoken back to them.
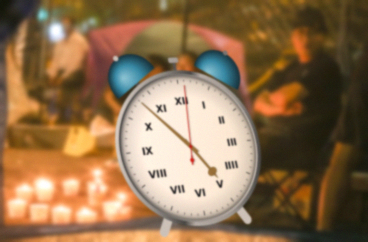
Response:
4.53.01
